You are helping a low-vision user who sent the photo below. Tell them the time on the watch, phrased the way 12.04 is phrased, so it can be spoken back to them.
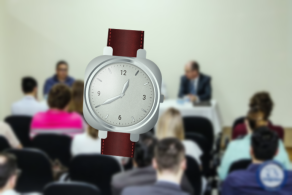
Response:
12.40
